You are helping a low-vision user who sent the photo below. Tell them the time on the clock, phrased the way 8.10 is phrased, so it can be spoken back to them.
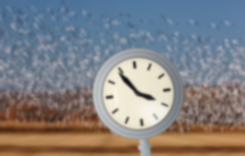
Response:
3.54
